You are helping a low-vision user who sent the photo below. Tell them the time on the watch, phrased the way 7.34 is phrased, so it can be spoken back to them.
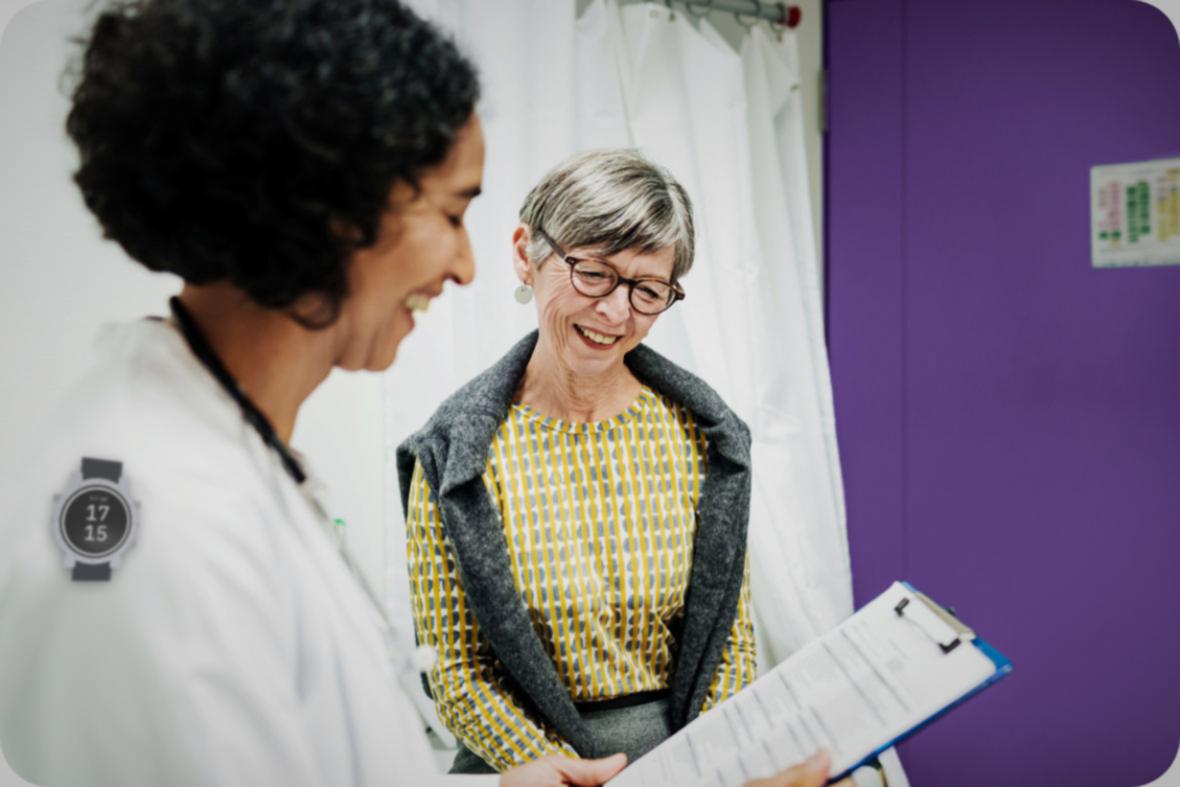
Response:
17.15
